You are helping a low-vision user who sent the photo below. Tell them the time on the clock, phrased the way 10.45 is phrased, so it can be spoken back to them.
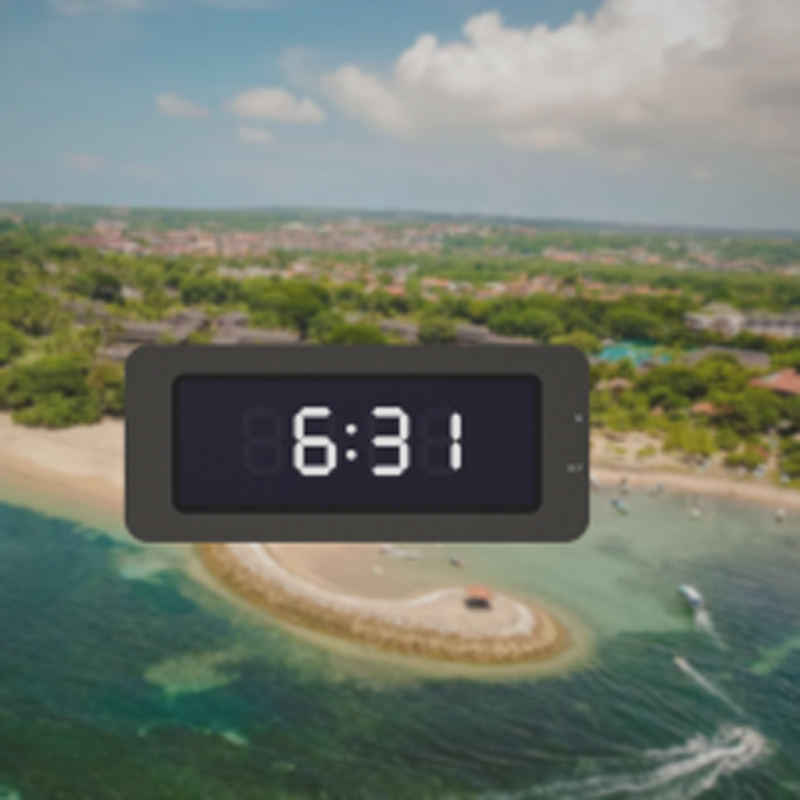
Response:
6.31
